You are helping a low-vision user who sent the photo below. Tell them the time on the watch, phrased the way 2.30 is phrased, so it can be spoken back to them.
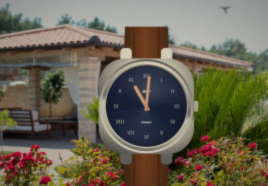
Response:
11.01
